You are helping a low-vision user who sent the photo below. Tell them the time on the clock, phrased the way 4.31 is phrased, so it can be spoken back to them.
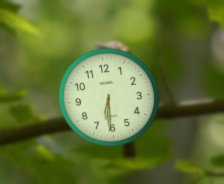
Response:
6.31
